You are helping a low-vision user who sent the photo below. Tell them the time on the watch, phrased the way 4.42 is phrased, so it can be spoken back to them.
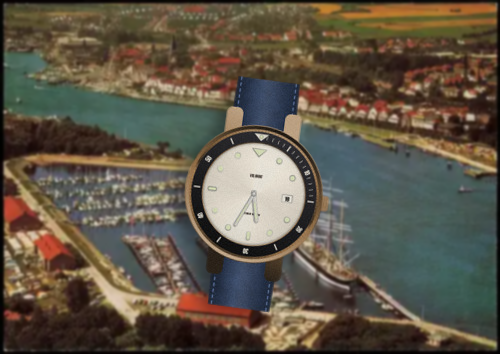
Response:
5.34
